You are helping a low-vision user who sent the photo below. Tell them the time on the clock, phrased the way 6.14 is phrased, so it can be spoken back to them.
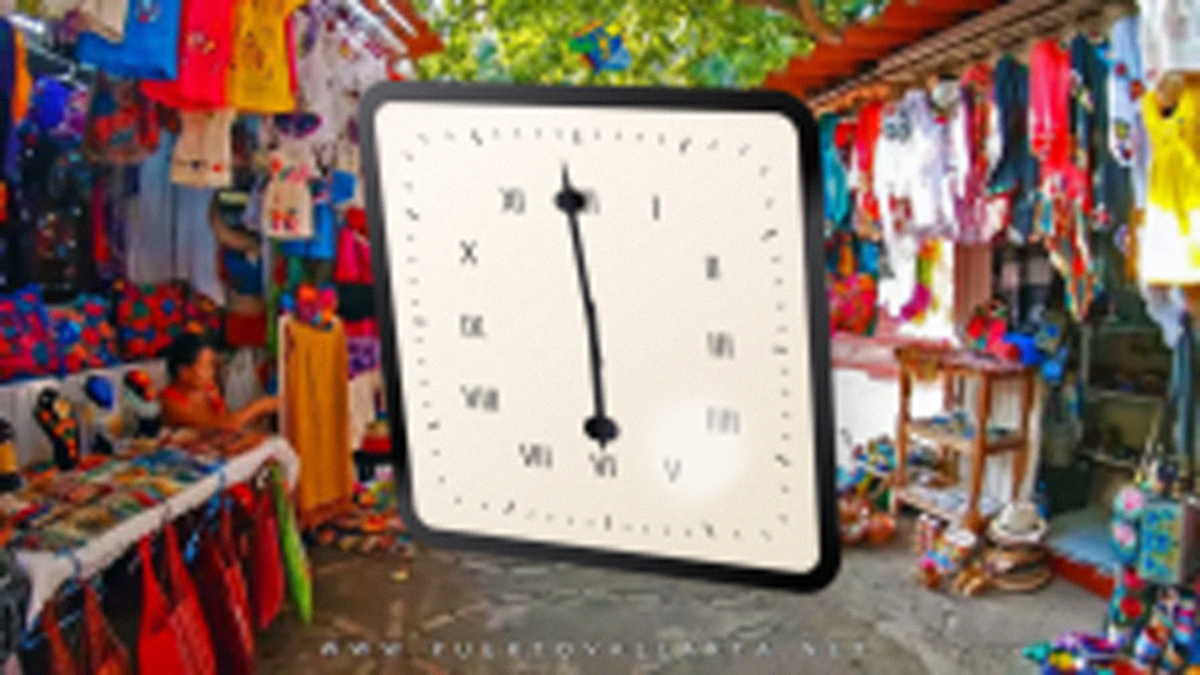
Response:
5.59
